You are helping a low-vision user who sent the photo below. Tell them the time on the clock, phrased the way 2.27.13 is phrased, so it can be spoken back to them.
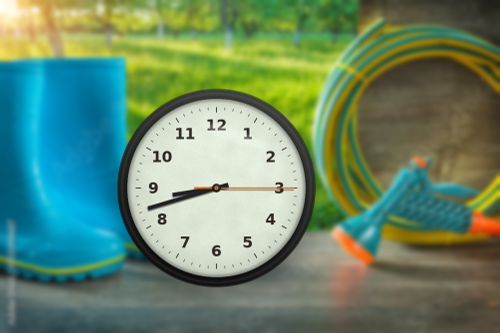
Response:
8.42.15
